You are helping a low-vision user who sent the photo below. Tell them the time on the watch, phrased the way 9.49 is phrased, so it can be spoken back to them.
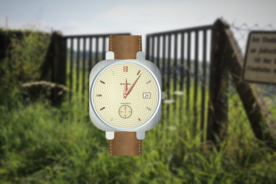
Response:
12.06
